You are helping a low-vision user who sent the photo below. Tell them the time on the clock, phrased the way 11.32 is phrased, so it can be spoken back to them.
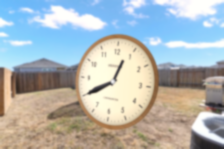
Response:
12.40
